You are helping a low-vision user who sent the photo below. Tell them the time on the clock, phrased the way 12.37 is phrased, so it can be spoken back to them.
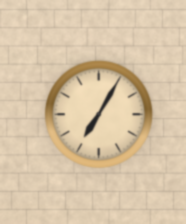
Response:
7.05
